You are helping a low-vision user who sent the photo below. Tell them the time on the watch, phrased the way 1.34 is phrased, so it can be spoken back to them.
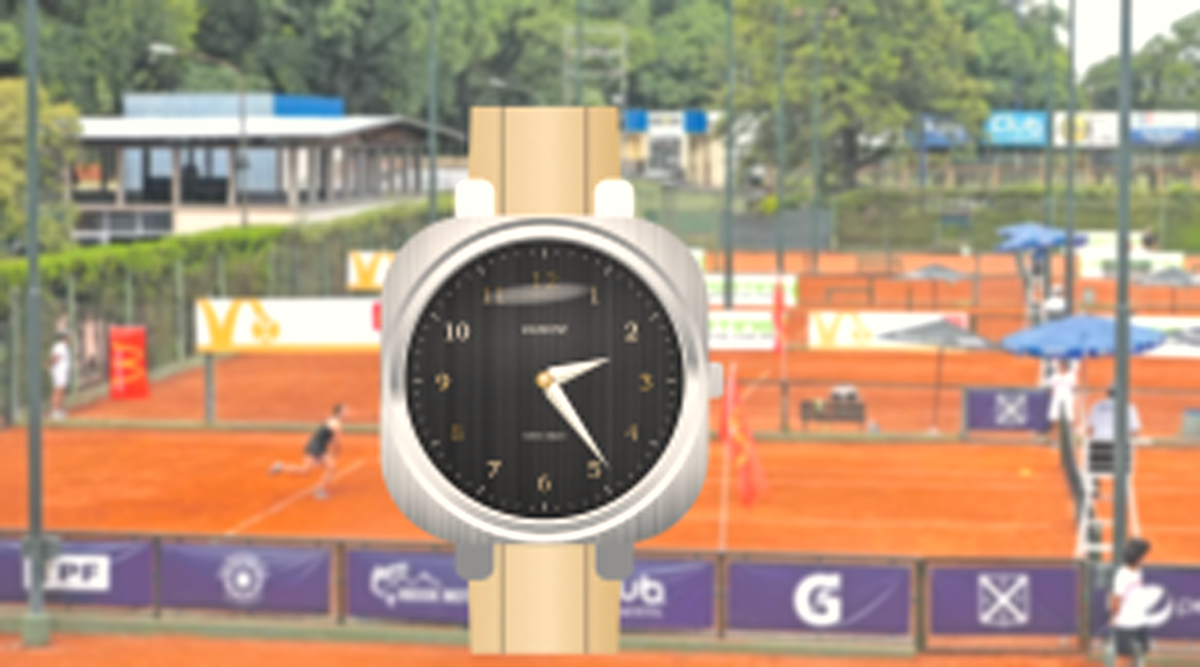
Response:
2.24
